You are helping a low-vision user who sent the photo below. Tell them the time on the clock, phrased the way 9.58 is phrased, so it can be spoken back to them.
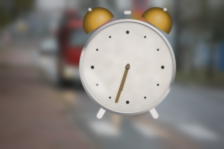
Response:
6.33
